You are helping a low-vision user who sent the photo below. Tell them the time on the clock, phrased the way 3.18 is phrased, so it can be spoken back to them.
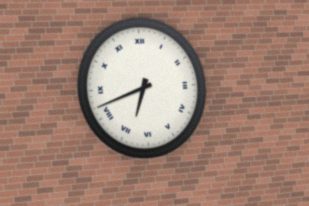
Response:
6.42
